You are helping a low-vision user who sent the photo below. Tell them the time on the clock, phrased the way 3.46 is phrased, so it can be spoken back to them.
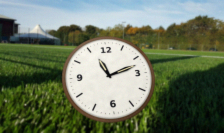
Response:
11.12
